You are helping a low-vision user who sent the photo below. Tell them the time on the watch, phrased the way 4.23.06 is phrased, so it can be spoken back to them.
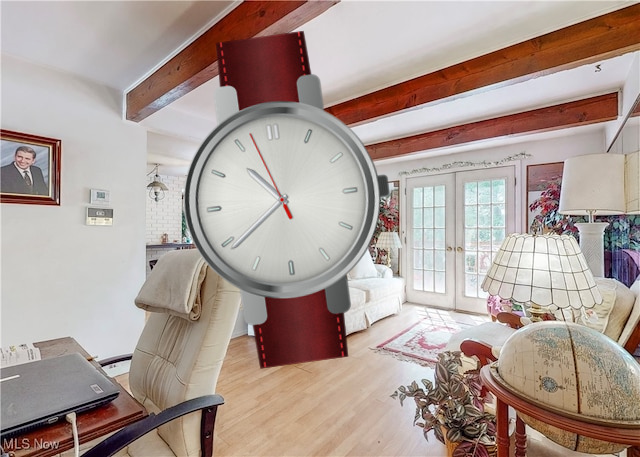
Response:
10.38.57
